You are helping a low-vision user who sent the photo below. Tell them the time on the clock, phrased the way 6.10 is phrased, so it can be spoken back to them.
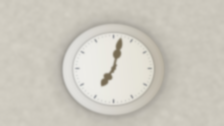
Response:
7.02
